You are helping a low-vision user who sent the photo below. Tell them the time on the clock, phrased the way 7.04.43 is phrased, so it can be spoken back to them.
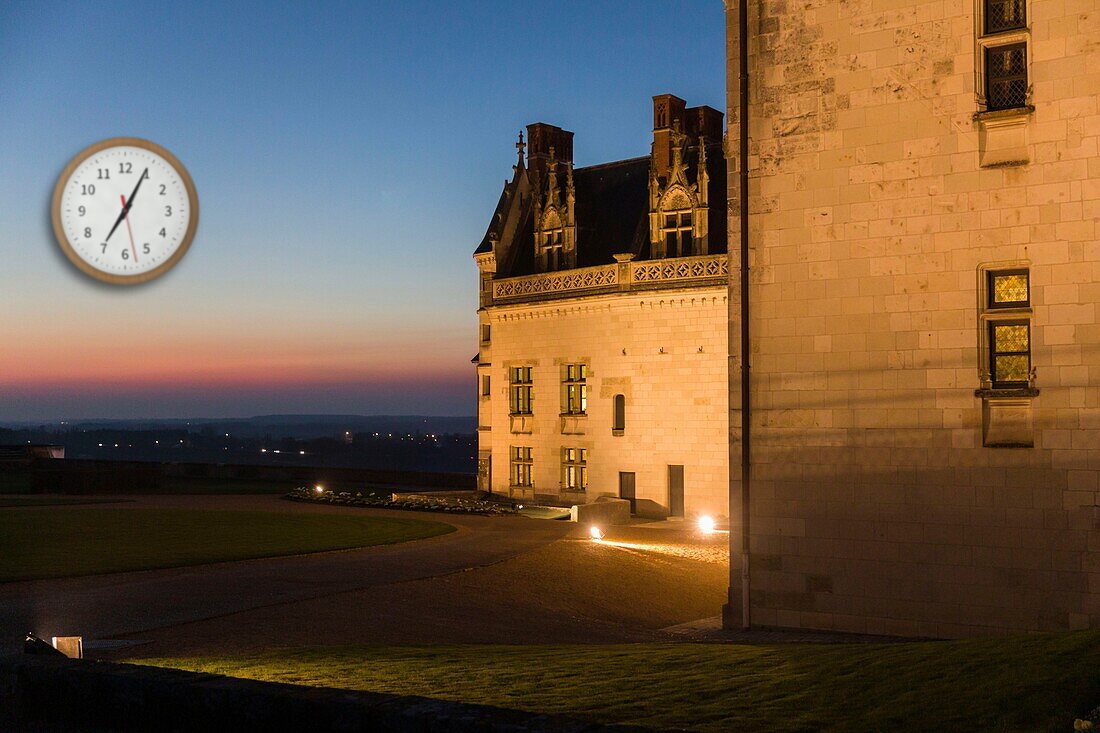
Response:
7.04.28
